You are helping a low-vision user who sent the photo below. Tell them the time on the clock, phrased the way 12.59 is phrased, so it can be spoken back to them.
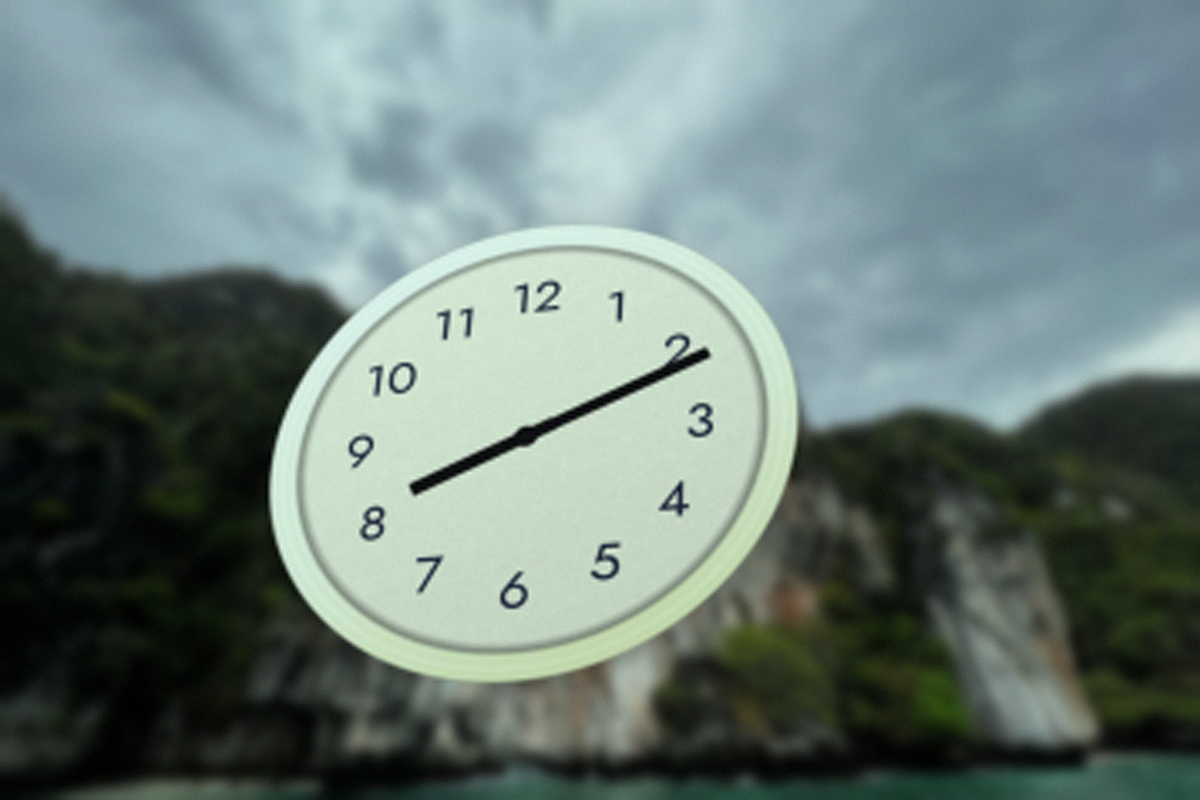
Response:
8.11
